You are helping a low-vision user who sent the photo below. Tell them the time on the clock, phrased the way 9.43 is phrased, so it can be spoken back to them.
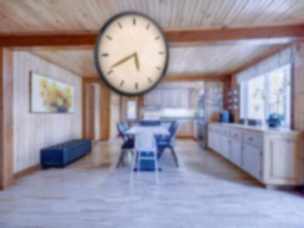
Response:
5.41
